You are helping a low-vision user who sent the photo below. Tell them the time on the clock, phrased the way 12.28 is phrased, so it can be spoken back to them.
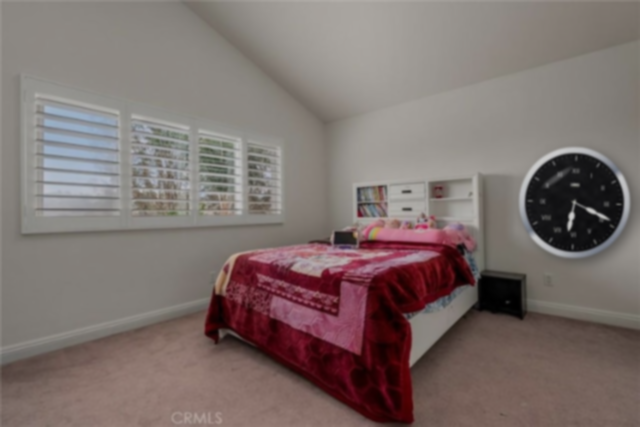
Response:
6.19
